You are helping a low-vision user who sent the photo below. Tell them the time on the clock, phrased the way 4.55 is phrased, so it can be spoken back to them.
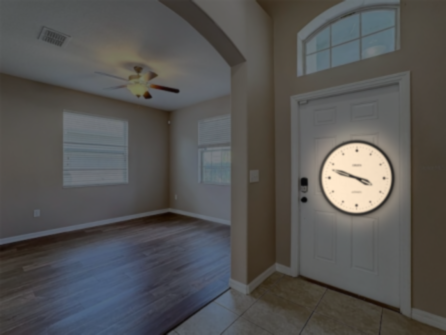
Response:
3.48
